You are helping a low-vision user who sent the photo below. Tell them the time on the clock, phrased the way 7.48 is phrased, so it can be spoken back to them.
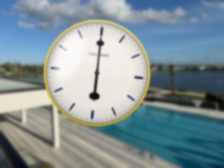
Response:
6.00
